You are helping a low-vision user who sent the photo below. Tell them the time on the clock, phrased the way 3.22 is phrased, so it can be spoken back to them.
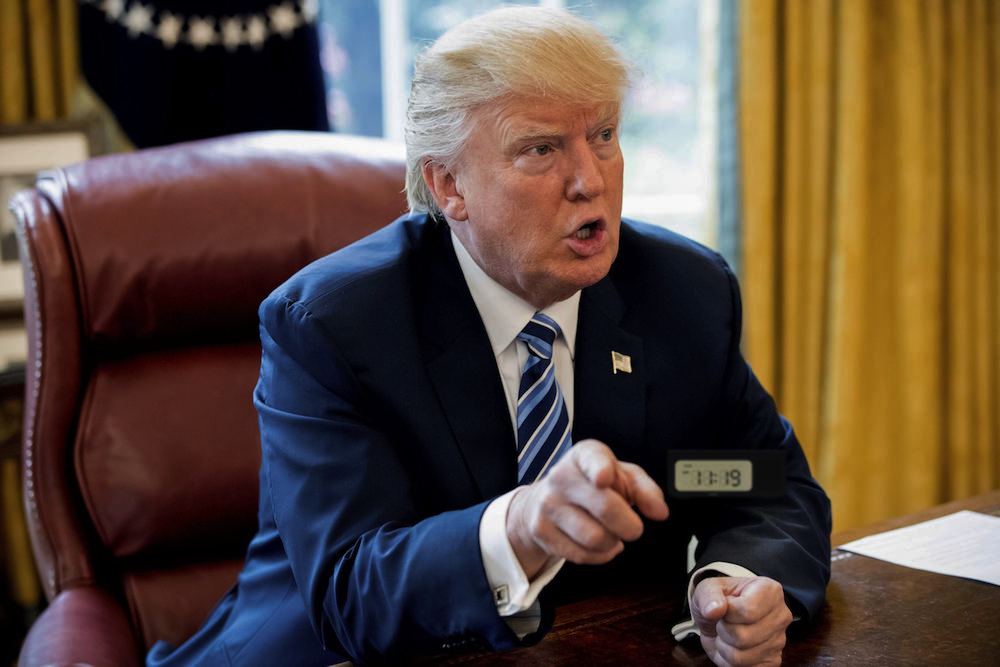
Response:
11.19
